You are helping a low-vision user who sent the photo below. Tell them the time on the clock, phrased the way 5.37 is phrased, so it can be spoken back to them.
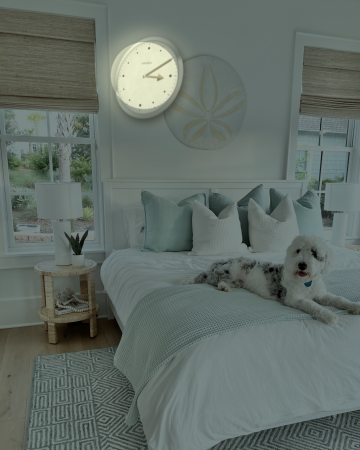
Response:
3.10
